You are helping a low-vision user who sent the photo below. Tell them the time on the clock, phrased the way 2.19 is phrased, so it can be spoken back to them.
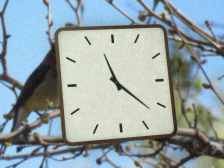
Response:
11.22
